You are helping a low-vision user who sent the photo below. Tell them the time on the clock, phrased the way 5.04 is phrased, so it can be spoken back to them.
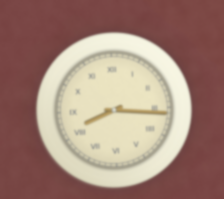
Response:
8.16
